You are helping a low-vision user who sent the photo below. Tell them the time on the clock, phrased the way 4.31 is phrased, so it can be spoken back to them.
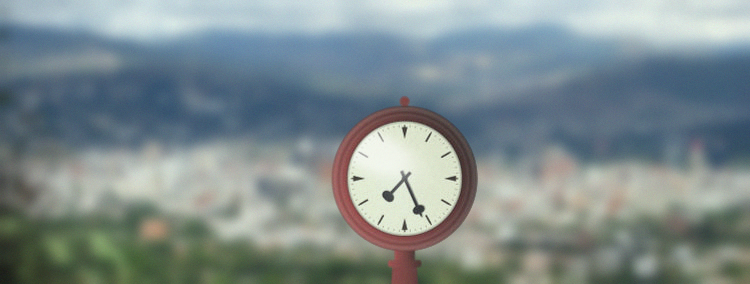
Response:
7.26
